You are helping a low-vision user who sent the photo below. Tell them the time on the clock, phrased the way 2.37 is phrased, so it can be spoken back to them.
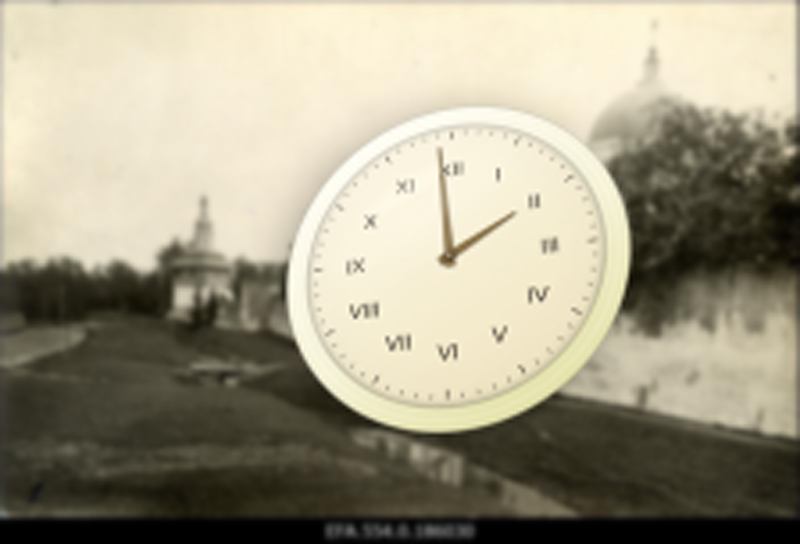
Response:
1.59
